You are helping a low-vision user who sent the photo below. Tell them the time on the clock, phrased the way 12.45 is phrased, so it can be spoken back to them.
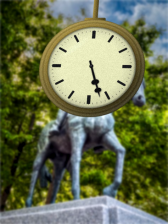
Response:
5.27
